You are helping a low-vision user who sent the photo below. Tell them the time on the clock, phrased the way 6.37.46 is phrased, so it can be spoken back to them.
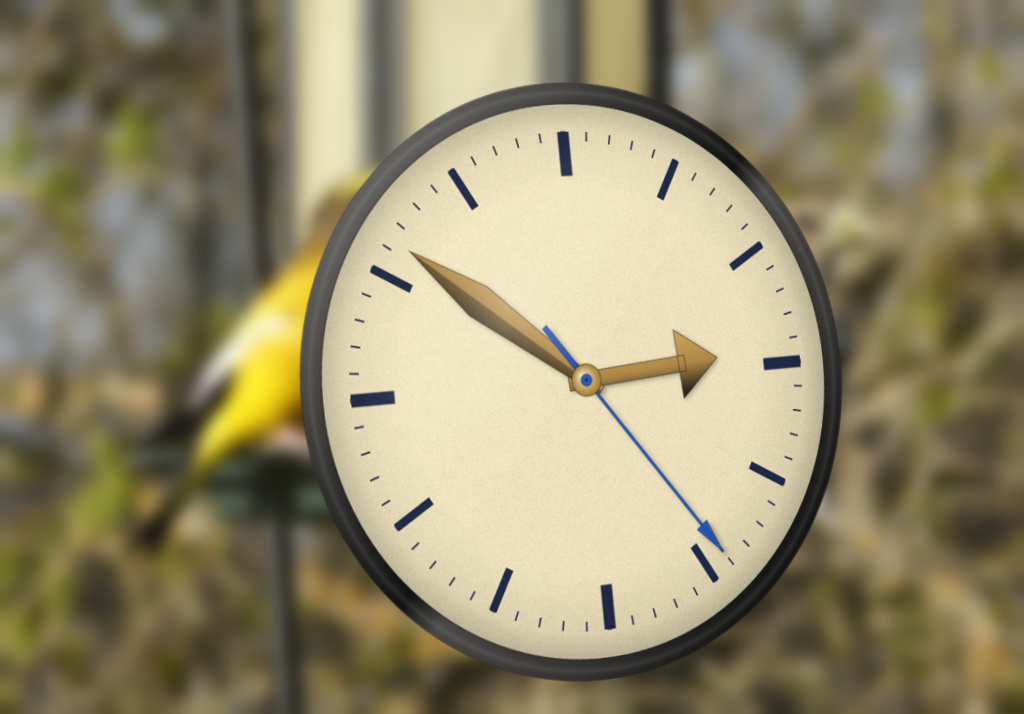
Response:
2.51.24
